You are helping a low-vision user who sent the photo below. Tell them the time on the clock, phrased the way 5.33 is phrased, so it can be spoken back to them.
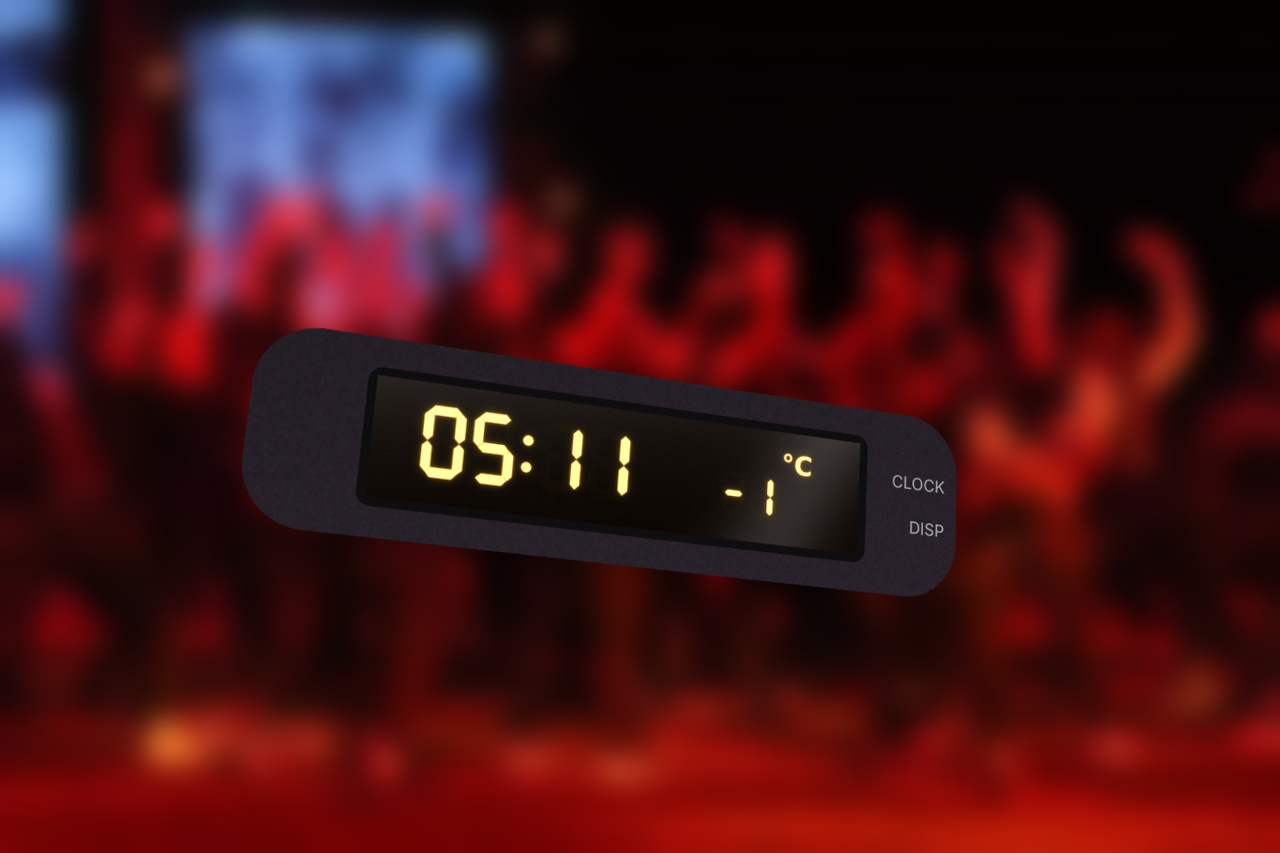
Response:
5.11
